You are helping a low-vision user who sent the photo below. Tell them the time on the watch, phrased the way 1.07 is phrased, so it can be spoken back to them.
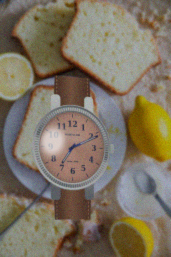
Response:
7.11
